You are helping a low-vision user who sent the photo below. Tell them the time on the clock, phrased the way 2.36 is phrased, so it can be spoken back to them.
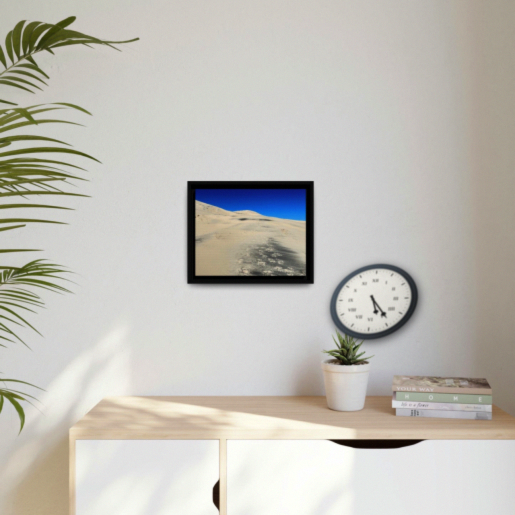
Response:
5.24
